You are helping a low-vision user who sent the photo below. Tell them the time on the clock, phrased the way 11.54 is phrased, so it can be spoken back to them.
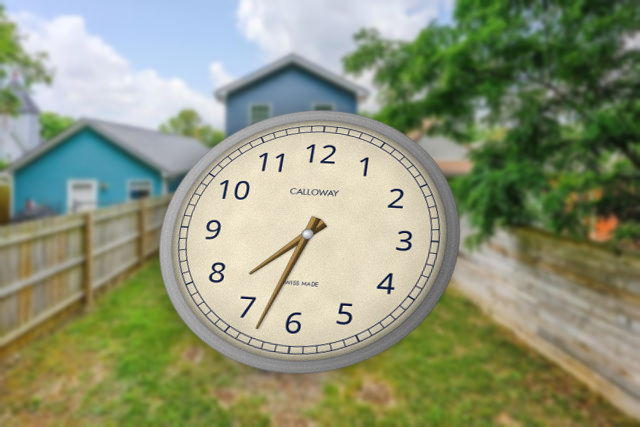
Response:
7.33
